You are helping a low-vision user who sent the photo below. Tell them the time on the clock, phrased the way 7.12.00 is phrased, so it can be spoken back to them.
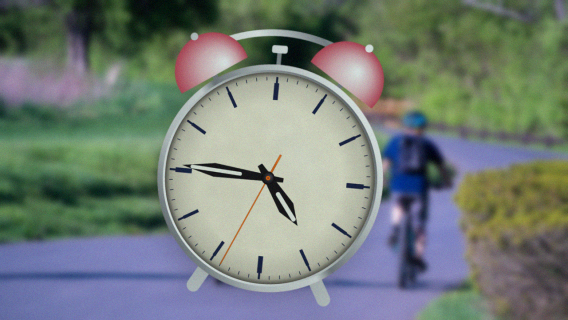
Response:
4.45.34
